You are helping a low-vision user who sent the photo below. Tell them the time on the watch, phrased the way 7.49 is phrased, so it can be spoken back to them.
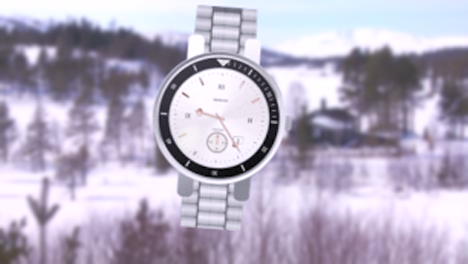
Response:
9.24
